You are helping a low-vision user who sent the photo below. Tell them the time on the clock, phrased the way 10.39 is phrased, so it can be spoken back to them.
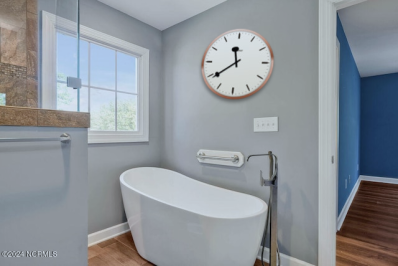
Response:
11.39
